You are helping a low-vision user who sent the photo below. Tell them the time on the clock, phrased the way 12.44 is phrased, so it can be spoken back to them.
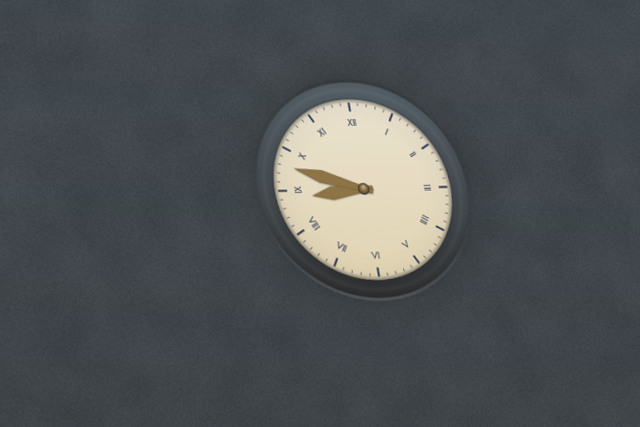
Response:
8.48
